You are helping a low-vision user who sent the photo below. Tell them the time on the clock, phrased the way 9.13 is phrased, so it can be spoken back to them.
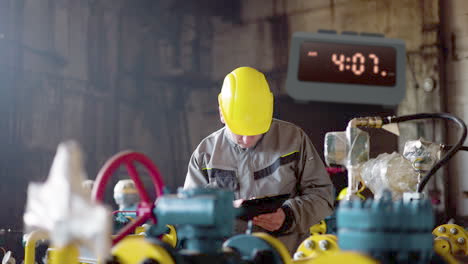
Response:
4.07
